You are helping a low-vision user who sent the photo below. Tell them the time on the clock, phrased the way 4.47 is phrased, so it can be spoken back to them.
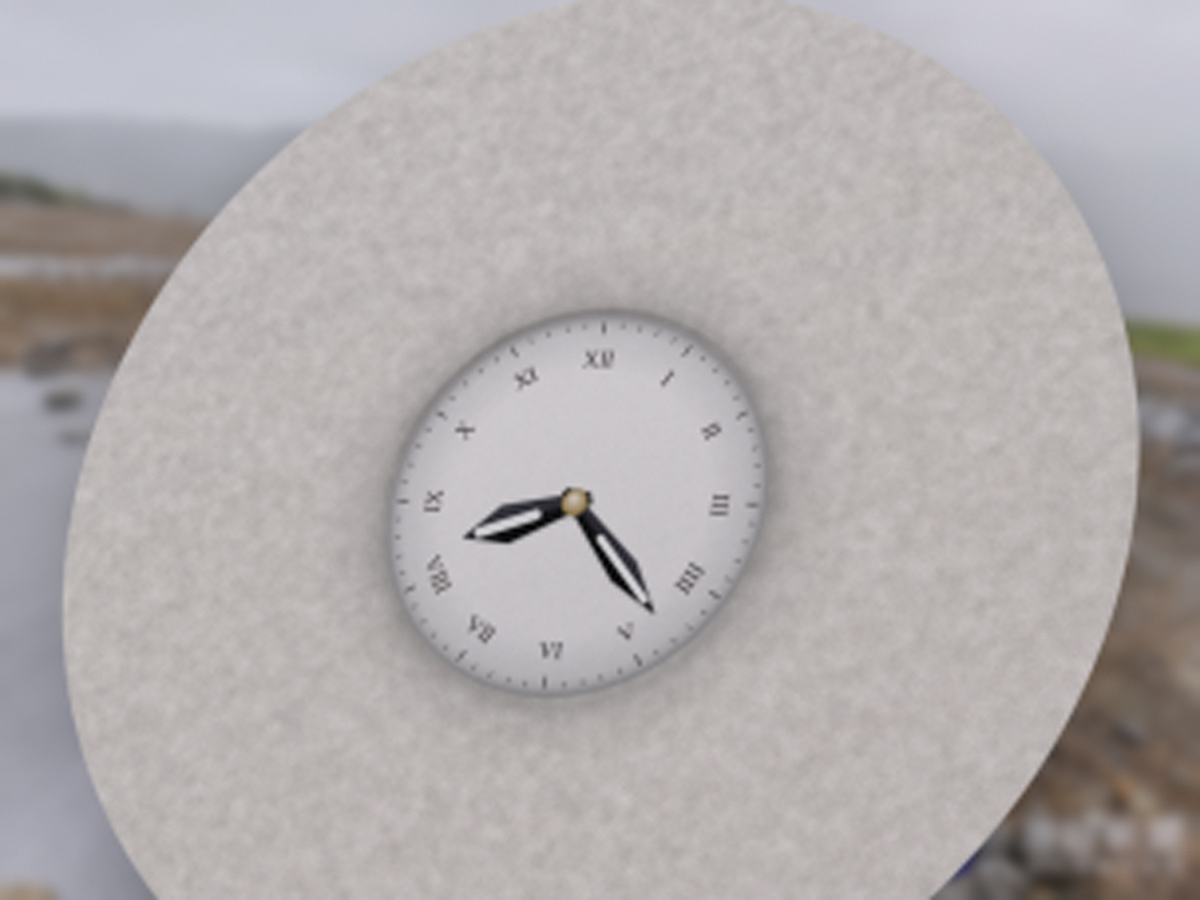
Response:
8.23
